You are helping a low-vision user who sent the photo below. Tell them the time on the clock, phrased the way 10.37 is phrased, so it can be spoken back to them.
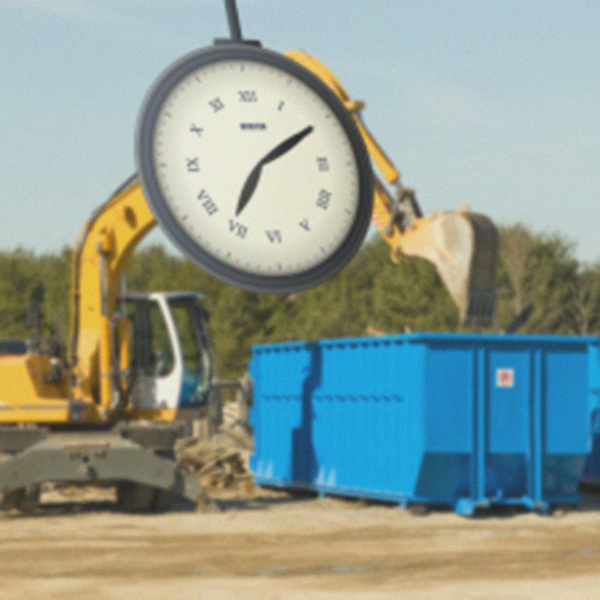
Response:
7.10
